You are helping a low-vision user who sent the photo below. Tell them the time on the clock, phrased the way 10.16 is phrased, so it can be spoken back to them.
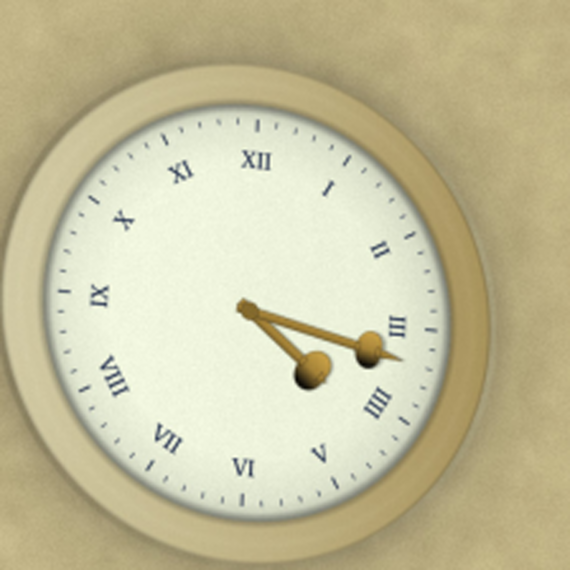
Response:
4.17
